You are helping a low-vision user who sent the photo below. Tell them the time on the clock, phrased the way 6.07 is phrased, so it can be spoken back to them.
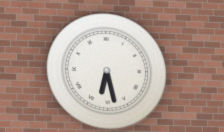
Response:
6.28
